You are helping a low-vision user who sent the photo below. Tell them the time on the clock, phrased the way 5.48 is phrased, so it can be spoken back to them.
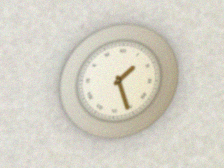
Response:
1.26
